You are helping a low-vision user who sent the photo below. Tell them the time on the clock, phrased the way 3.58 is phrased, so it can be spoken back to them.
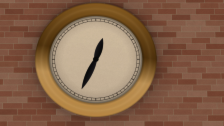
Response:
12.34
